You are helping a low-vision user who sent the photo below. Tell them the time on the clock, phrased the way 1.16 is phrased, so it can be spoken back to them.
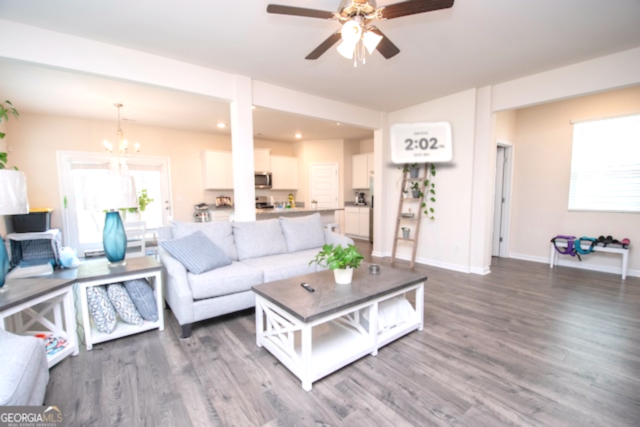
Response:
2.02
